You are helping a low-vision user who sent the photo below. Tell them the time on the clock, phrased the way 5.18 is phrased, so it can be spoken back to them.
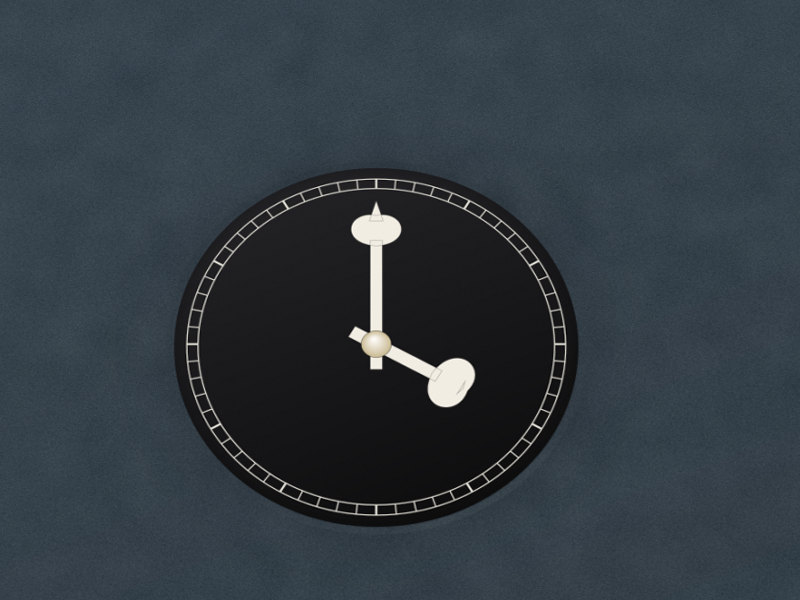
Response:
4.00
